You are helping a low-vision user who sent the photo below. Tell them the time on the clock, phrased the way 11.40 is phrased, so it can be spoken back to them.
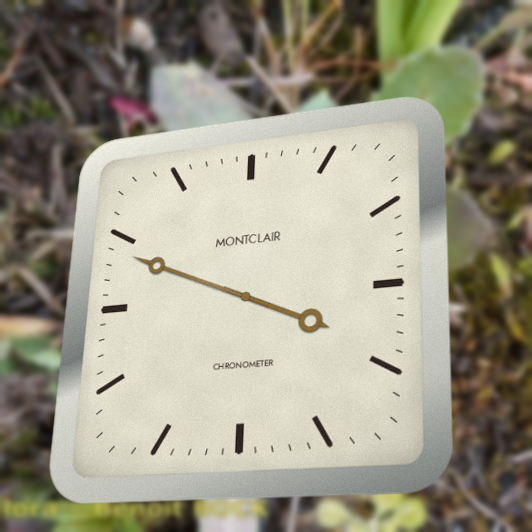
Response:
3.49
